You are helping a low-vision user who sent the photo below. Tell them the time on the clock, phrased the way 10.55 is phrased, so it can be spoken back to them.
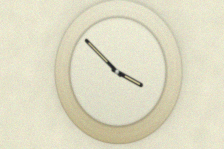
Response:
3.52
